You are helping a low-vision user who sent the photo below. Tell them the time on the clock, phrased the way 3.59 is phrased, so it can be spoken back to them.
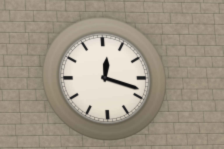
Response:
12.18
